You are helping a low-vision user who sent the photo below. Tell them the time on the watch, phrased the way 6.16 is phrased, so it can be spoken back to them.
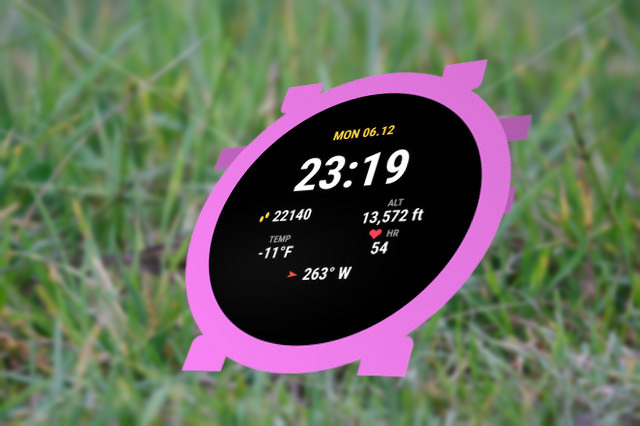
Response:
23.19
